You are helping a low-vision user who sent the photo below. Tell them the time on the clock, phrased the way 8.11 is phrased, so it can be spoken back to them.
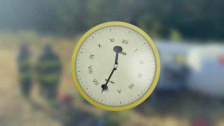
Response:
11.31
